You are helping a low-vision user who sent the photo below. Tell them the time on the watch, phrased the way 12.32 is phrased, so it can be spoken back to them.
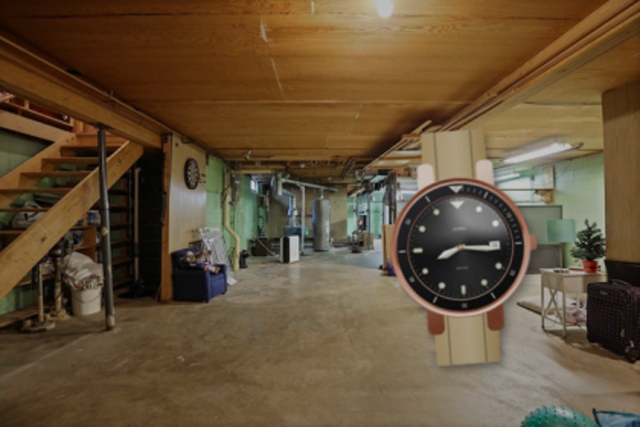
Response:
8.16
